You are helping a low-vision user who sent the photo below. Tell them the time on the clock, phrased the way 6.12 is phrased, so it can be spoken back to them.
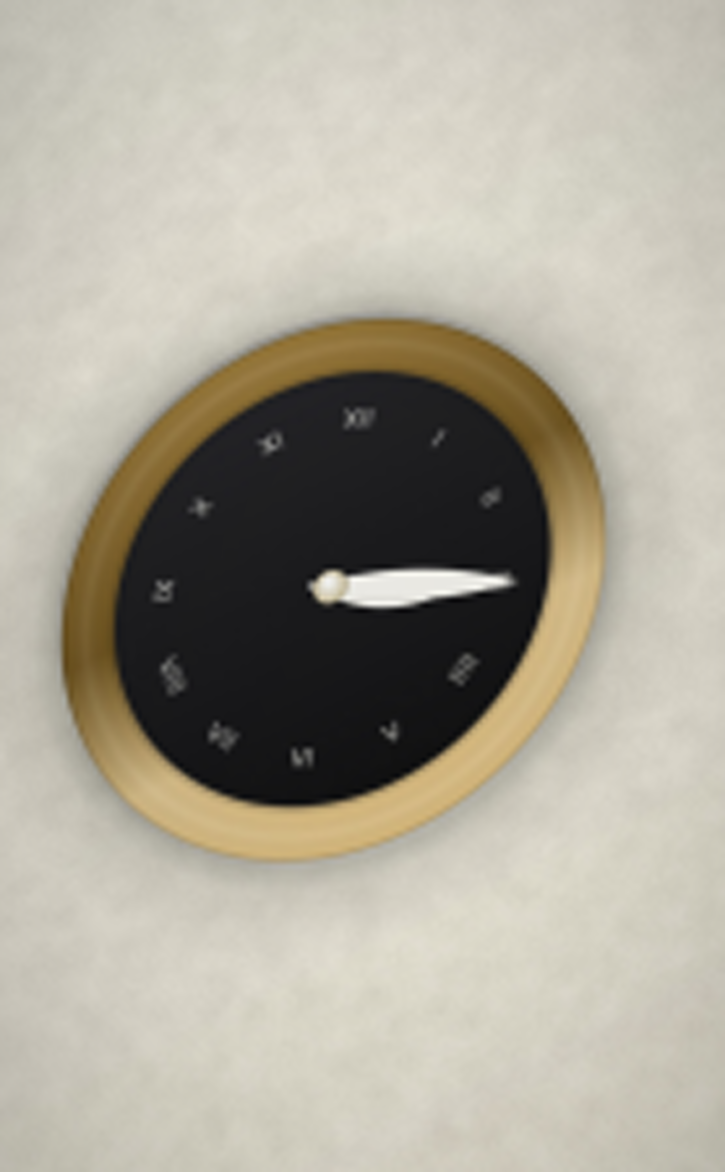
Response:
3.15
